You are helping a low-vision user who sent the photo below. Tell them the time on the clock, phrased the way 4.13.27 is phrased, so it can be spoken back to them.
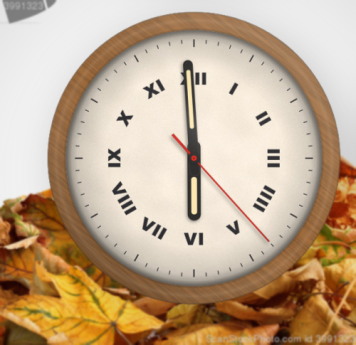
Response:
5.59.23
